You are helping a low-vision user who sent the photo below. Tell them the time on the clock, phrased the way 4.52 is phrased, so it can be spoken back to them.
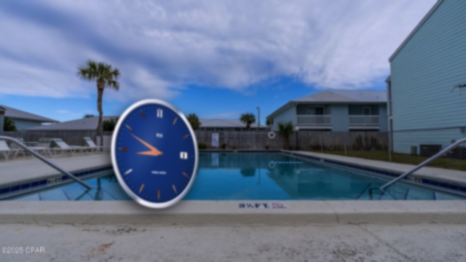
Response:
8.49
